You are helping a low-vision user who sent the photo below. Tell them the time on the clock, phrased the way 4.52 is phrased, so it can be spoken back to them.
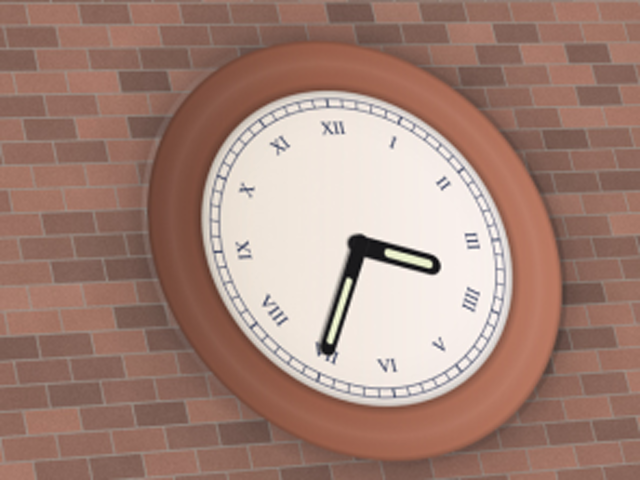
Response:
3.35
